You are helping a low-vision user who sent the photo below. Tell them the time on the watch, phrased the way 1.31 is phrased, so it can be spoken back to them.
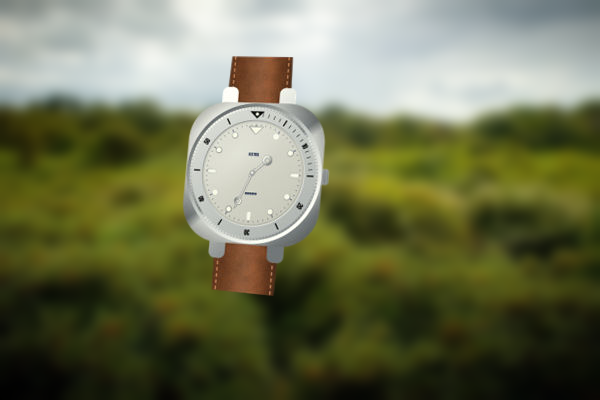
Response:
1.34
